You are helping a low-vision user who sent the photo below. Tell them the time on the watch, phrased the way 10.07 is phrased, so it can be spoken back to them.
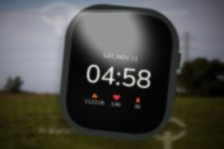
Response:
4.58
